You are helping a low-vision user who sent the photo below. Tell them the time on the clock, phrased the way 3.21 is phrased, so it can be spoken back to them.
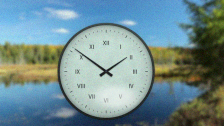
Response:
1.51
